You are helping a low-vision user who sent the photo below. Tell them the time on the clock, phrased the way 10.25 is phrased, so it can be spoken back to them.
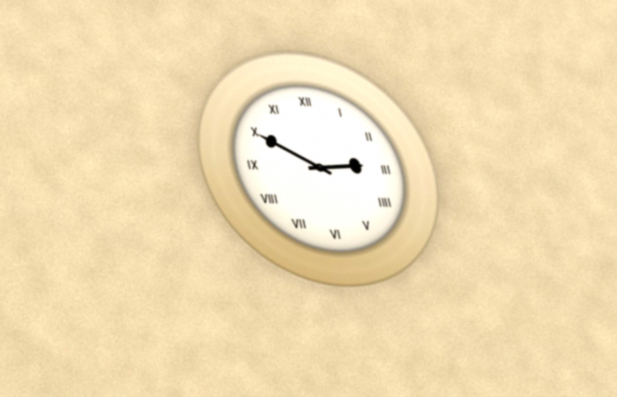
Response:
2.50
